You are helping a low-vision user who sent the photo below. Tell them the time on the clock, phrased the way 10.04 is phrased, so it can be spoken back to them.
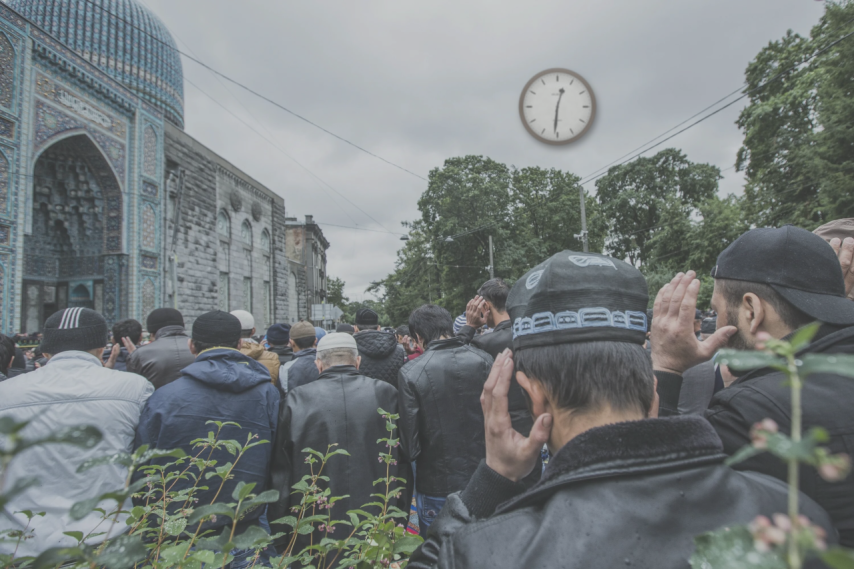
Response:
12.31
